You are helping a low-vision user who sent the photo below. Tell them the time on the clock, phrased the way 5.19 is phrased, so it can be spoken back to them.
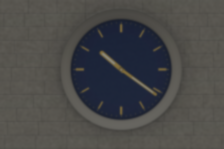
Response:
10.21
